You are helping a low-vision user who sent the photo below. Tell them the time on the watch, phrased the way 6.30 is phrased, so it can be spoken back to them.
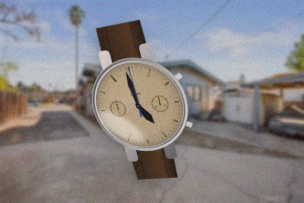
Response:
4.59
